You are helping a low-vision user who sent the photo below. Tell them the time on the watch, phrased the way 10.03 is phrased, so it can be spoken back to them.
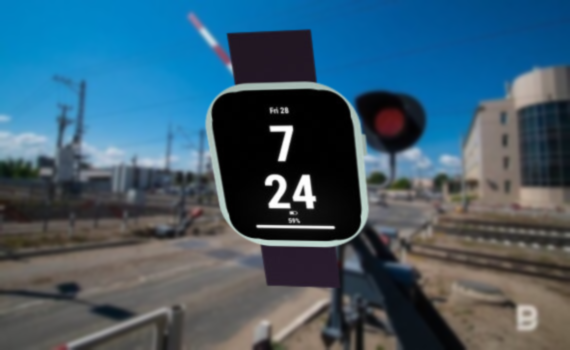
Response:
7.24
